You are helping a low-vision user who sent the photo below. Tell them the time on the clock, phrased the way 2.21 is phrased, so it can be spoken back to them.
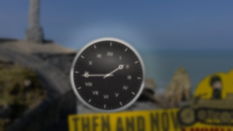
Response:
1.44
